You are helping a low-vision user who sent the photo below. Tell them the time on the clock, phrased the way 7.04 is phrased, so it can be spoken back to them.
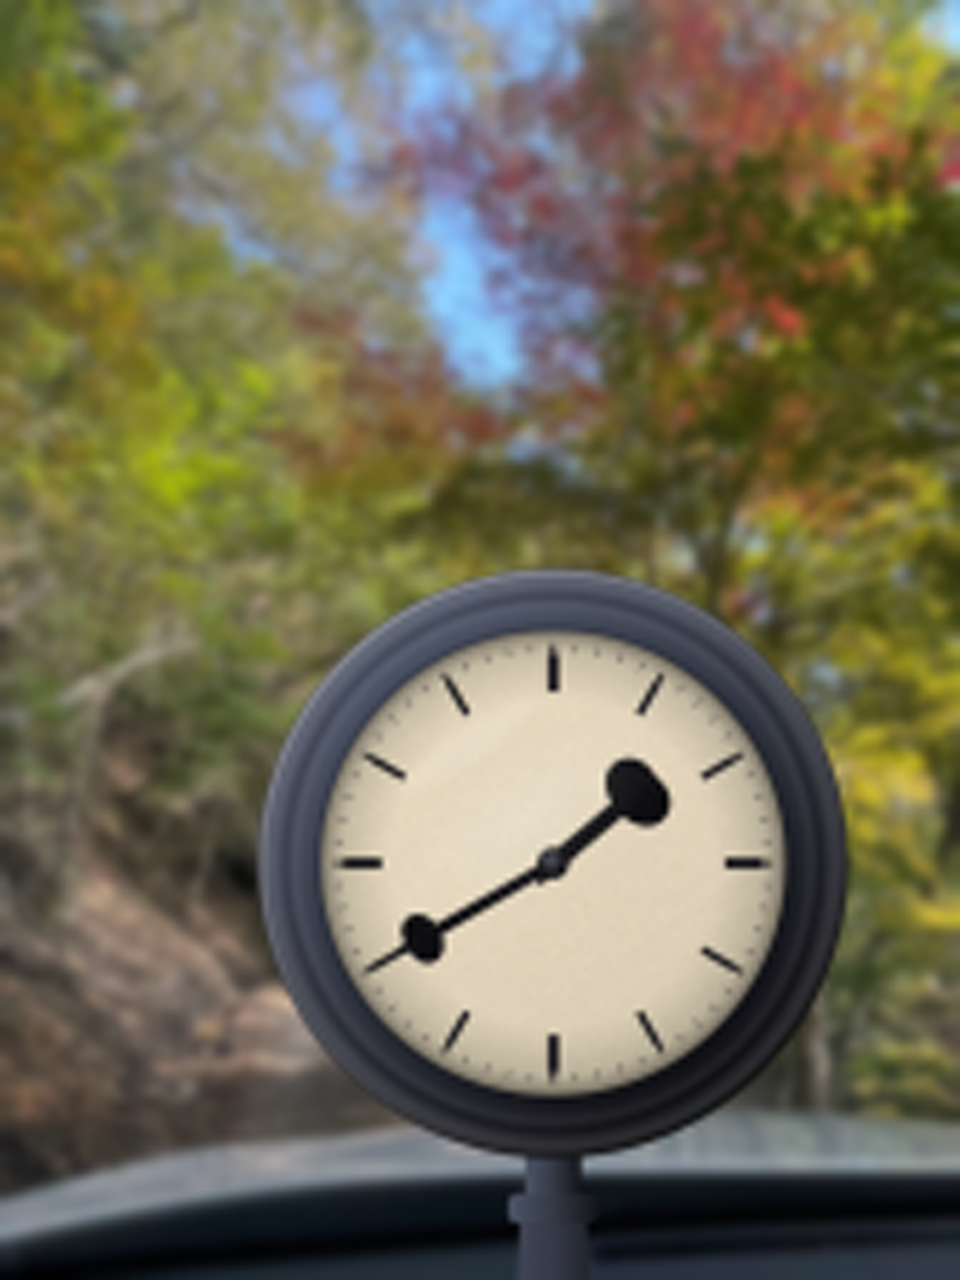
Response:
1.40
